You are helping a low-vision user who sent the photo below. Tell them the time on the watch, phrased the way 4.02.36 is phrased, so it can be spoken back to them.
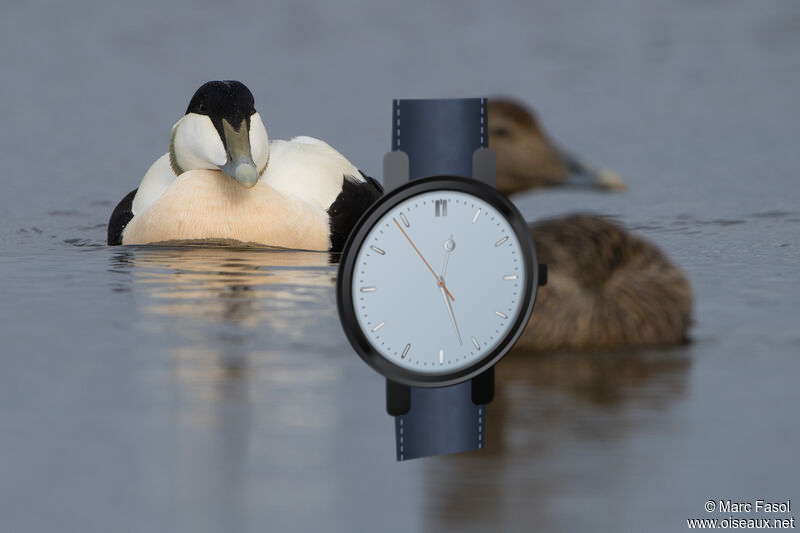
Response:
12.26.54
